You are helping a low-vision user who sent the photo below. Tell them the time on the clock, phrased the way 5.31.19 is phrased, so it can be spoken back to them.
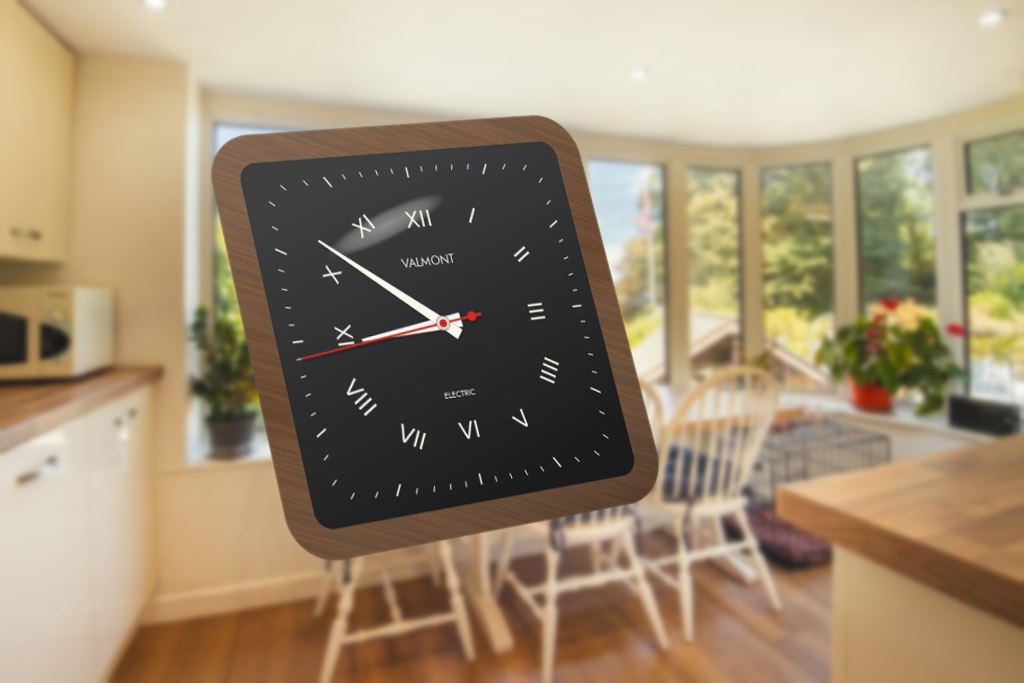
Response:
8.51.44
